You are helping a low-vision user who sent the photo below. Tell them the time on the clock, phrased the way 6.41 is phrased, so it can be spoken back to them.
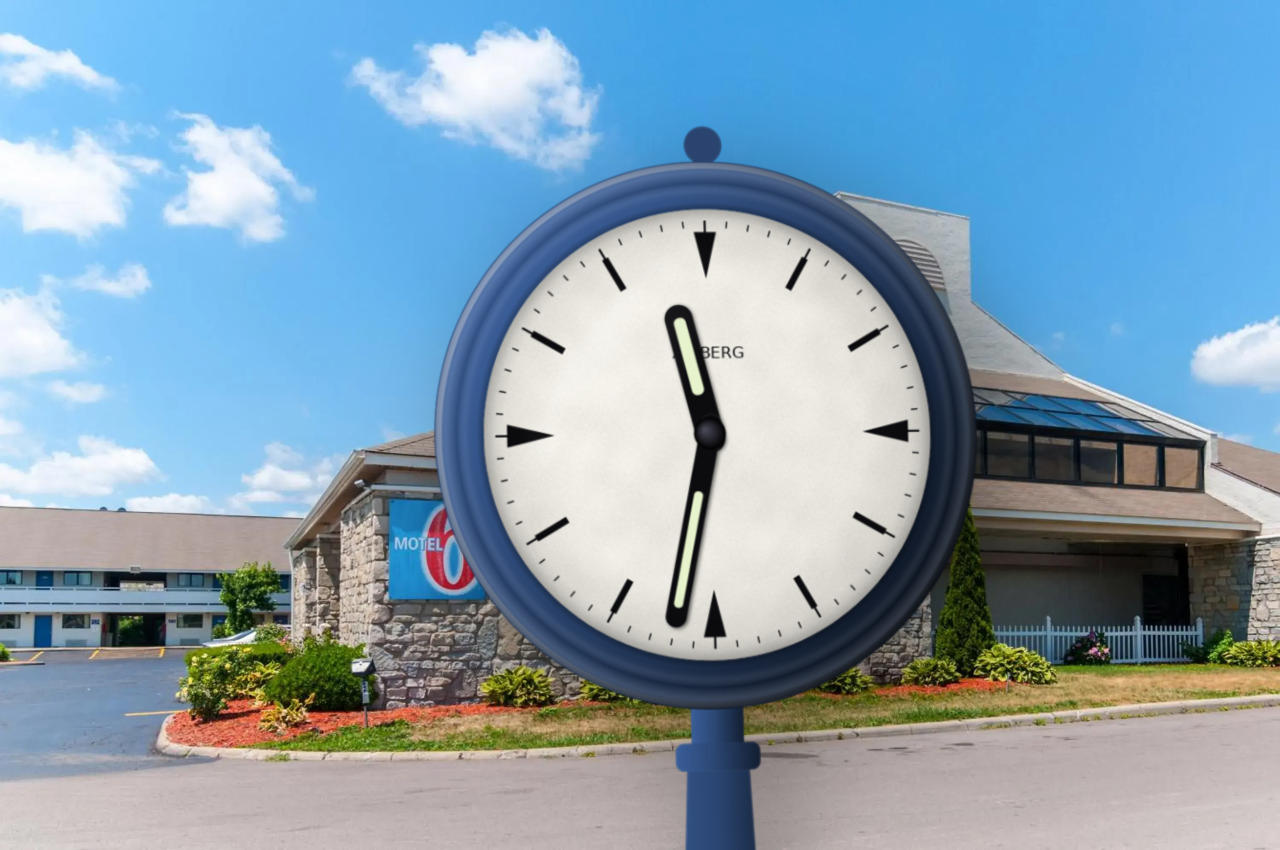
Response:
11.32
